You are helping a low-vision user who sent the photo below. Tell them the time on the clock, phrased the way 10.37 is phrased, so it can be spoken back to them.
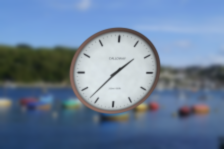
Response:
1.37
